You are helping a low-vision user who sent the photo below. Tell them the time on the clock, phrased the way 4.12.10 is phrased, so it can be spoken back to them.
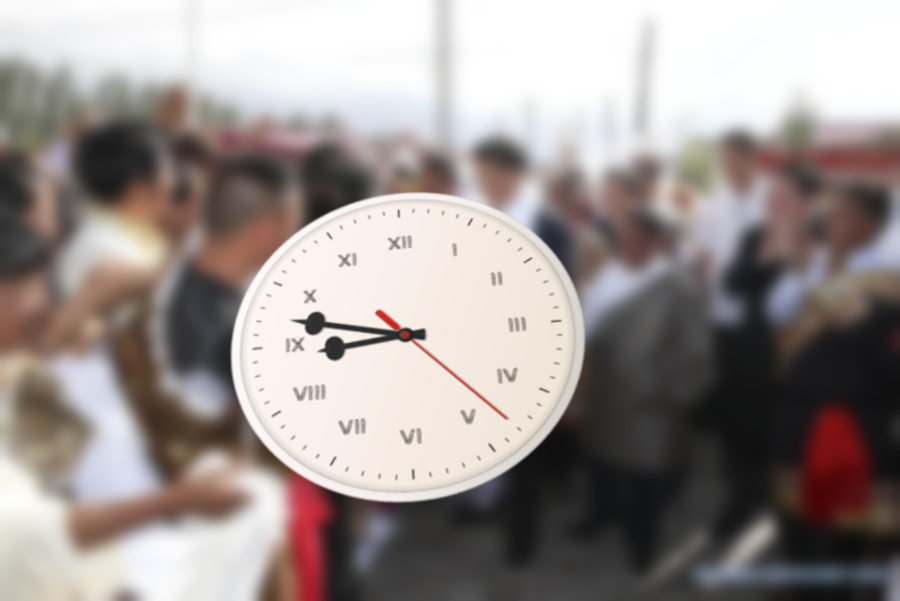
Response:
8.47.23
